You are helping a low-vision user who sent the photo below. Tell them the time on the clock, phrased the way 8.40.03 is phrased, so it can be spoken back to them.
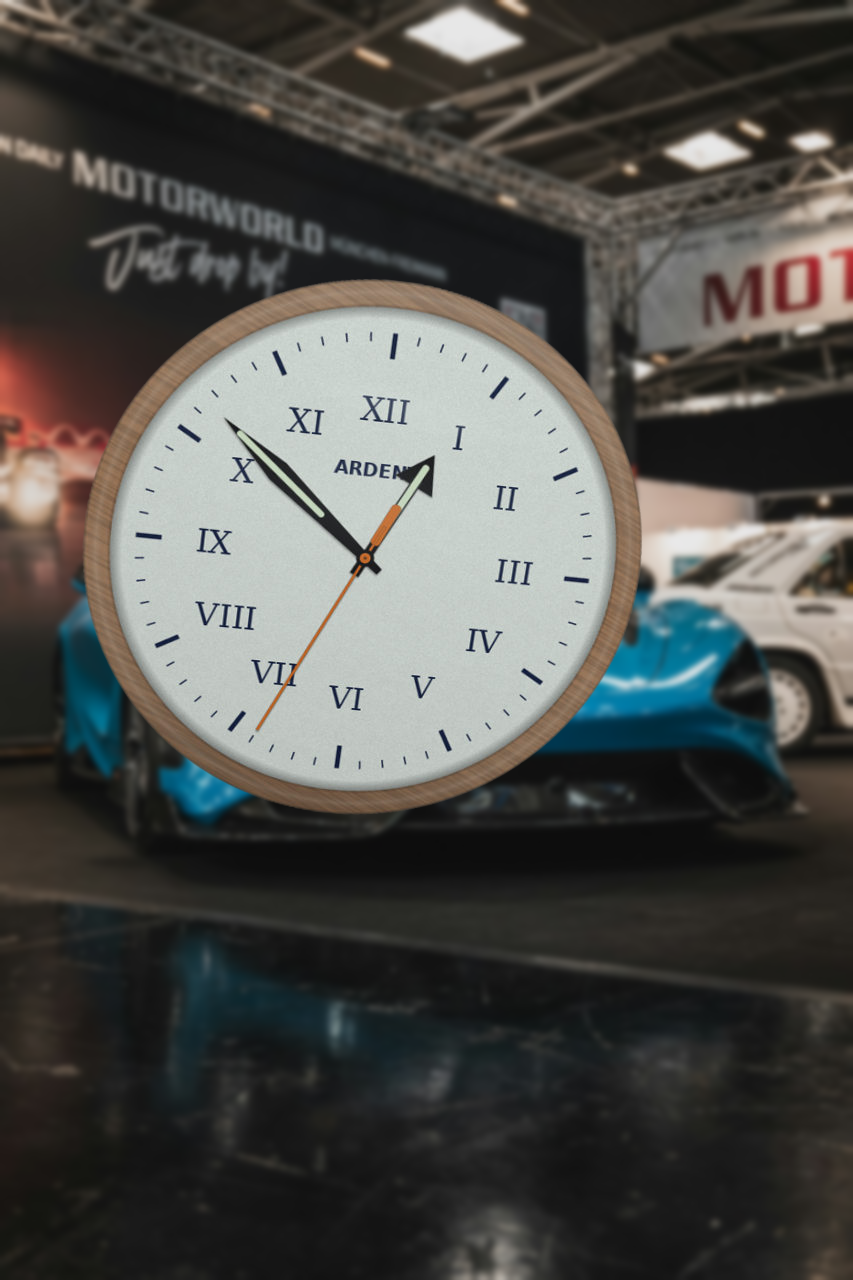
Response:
12.51.34
